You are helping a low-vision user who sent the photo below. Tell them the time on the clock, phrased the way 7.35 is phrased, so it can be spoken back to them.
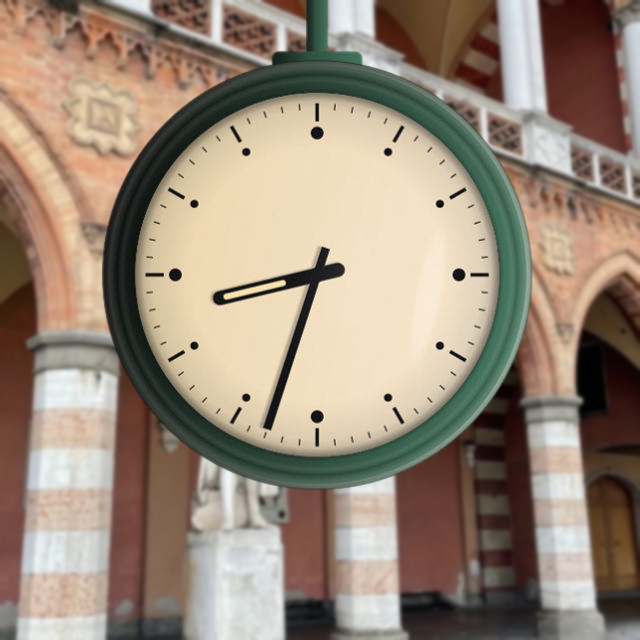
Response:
8.33
